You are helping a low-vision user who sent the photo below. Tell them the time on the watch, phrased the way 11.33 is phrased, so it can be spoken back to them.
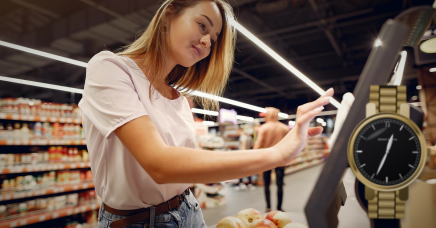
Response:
12.34
